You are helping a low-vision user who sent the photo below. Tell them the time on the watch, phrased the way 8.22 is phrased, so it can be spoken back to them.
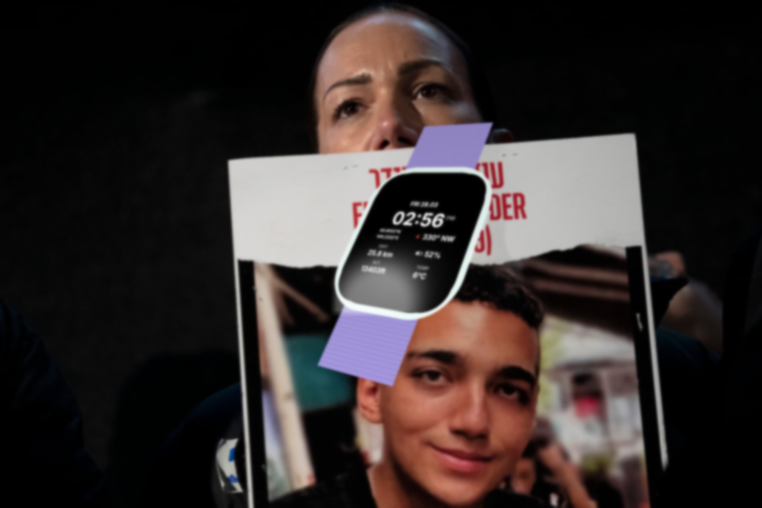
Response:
2.56
